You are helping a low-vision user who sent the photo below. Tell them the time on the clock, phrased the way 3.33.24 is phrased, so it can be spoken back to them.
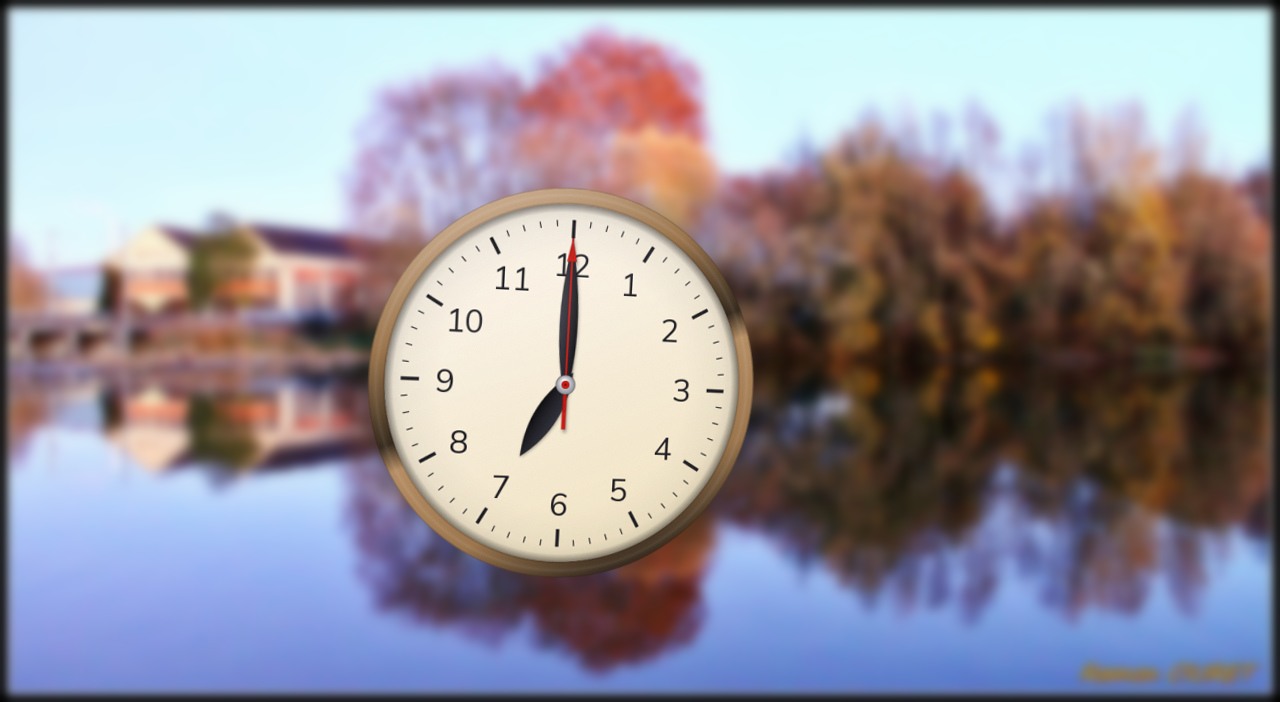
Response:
7.00.00
